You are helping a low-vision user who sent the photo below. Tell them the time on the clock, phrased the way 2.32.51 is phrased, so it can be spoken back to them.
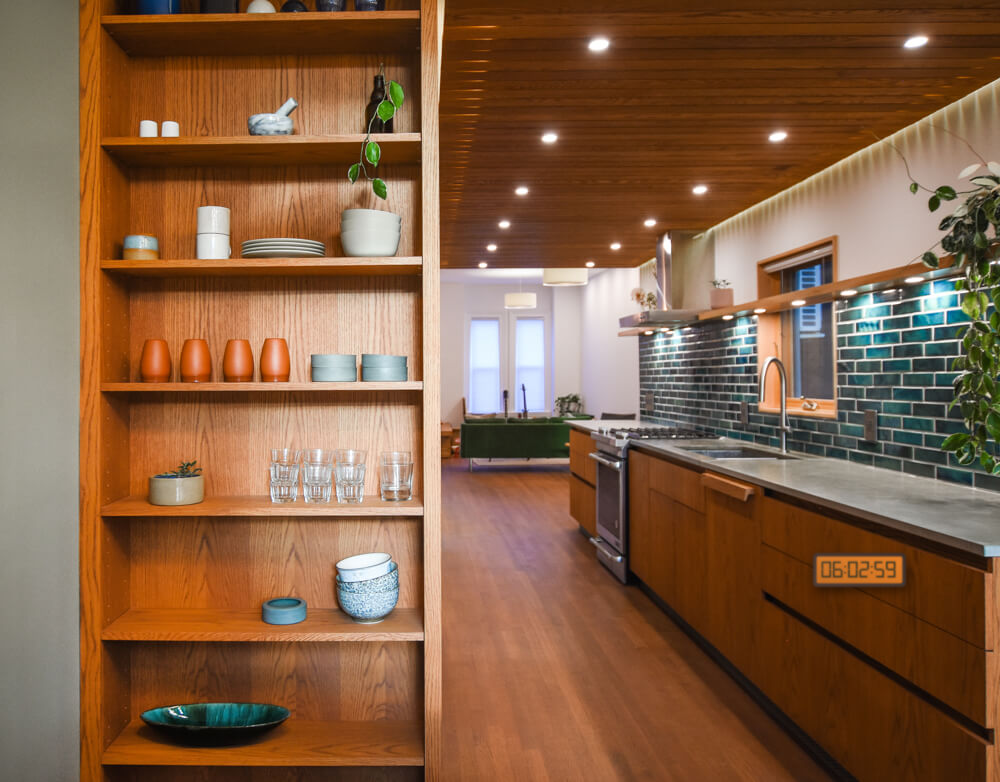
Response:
6.02.59
